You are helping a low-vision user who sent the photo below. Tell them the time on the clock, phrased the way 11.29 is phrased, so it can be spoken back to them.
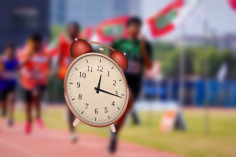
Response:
12.16
